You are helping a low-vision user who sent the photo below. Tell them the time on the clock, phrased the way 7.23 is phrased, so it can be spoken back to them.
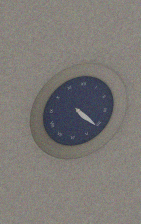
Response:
4.21
